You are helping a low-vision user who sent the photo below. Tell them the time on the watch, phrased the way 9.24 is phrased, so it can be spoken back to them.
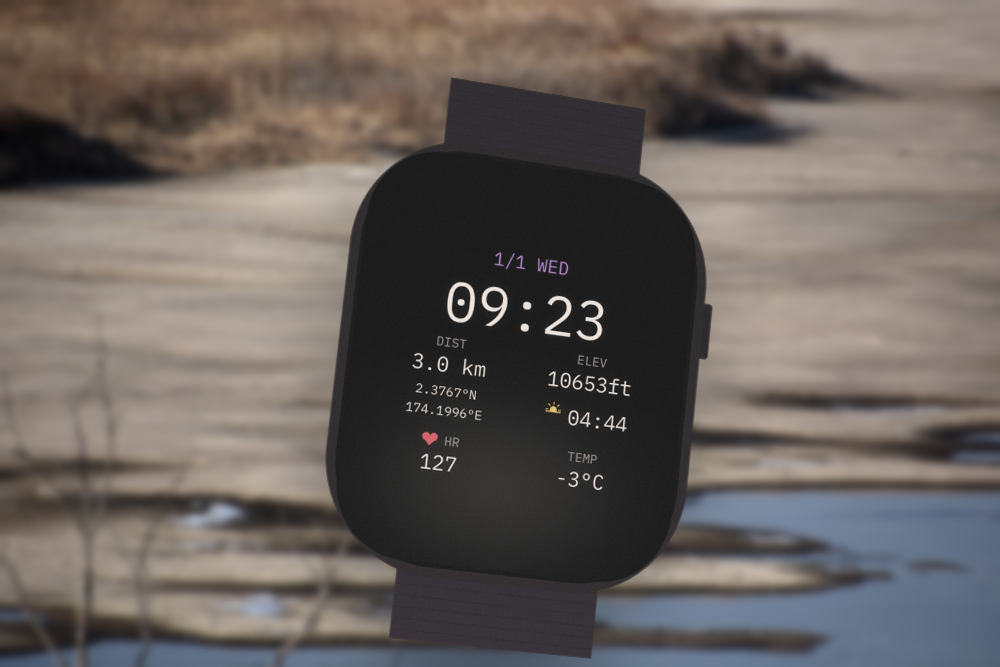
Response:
9.23
